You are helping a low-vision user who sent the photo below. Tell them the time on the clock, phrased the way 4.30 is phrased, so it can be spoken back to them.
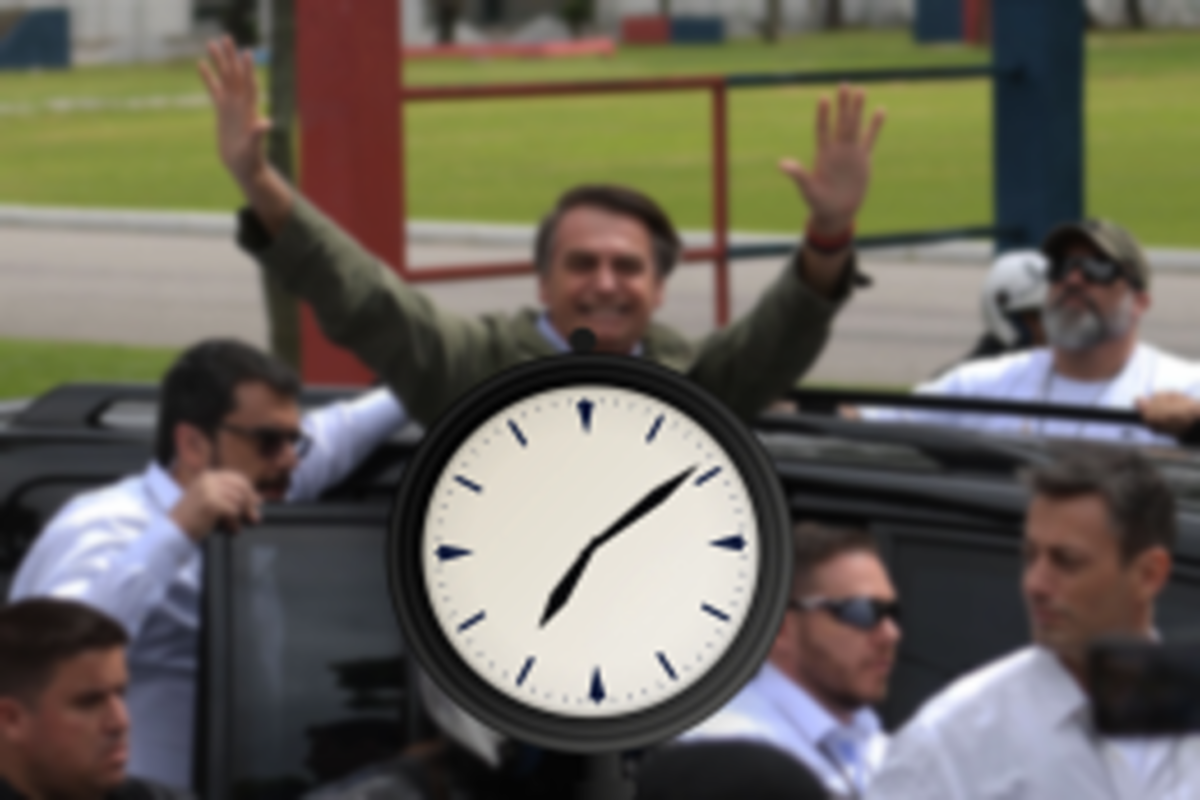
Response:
7.09
